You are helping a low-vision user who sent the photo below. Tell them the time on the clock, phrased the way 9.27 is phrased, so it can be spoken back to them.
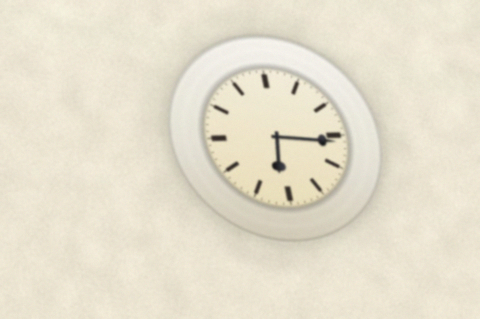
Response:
6.16
